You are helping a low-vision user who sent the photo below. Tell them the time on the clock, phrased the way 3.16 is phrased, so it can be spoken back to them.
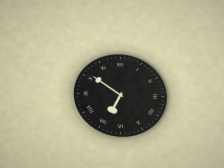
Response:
6.51
